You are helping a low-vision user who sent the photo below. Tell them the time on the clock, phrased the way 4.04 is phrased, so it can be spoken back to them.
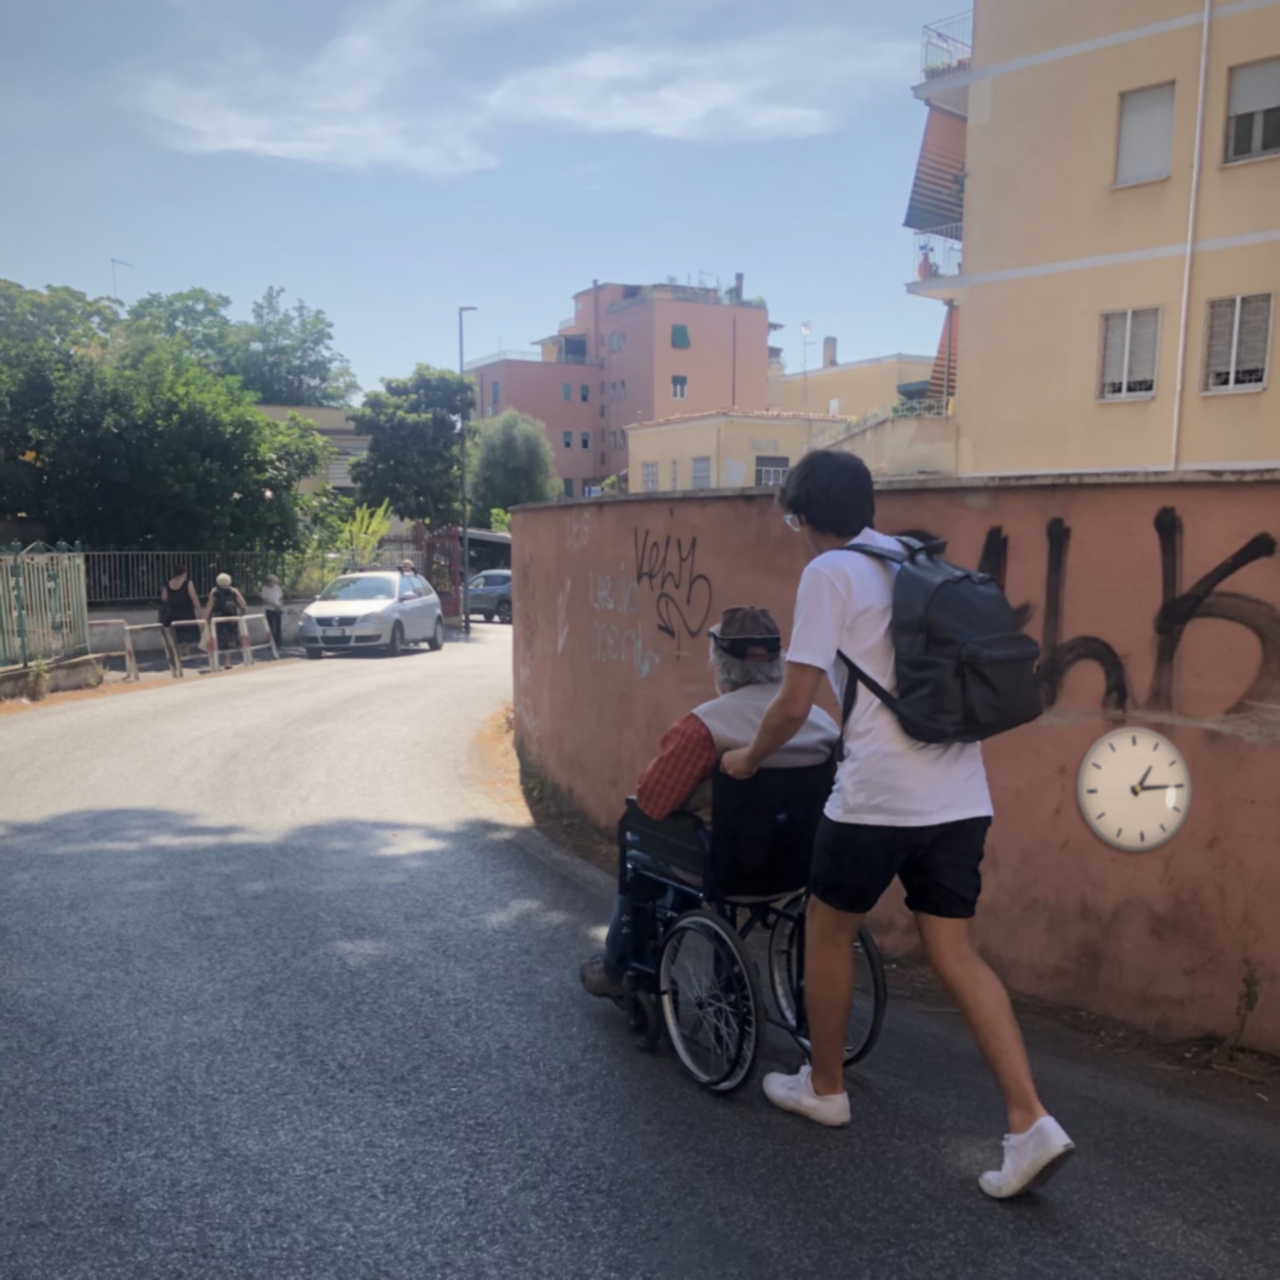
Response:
1.15
